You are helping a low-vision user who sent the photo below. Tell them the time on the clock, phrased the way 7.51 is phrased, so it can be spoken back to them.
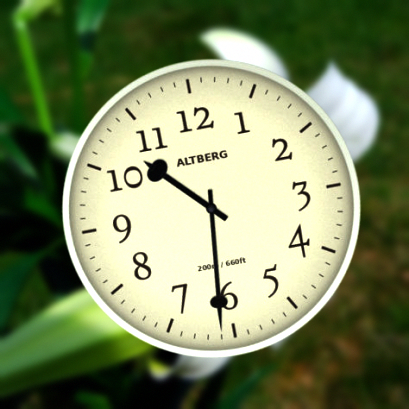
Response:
10.31
